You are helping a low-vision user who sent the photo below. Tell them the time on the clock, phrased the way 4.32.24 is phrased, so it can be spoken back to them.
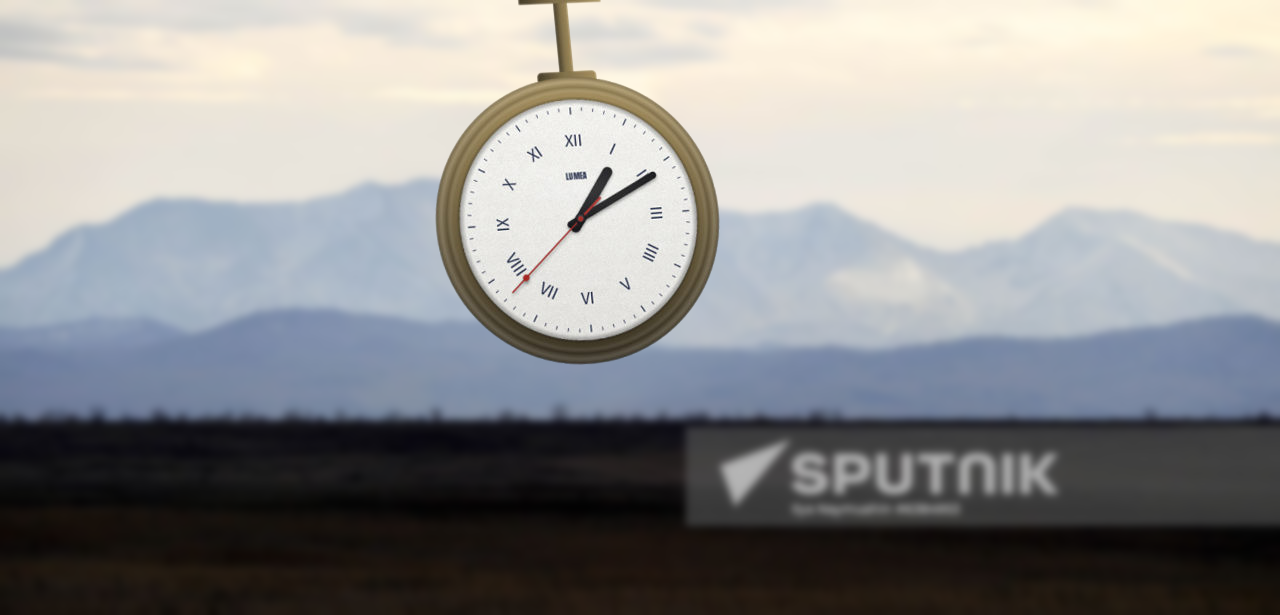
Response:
1.10.38
